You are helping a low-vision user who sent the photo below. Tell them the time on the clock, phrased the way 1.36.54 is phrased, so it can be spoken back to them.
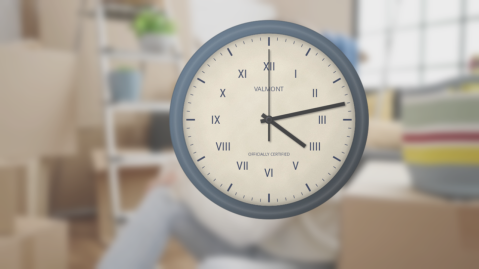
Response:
4.13.00
